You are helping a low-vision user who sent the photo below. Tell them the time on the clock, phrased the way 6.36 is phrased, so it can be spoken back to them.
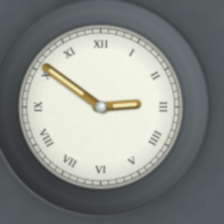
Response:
2.51
